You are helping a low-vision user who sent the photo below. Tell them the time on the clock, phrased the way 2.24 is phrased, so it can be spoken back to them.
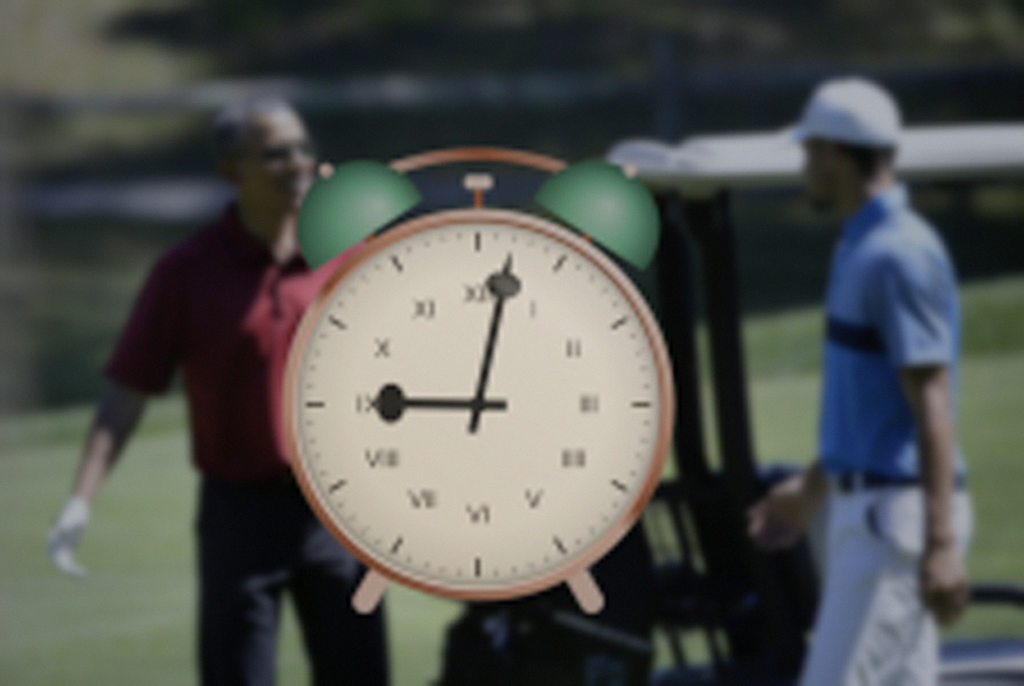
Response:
9.02
